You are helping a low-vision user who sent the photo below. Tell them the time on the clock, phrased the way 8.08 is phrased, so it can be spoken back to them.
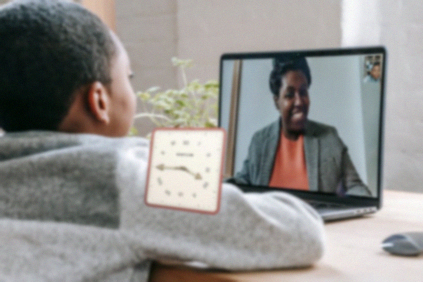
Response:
3.45
